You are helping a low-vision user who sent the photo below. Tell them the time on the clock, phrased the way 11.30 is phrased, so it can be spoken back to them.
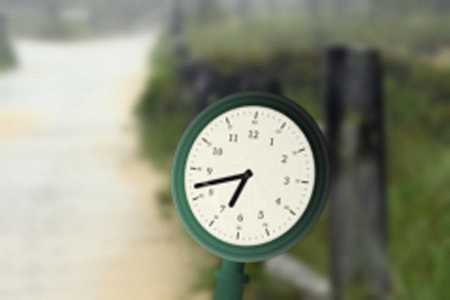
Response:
6.42
